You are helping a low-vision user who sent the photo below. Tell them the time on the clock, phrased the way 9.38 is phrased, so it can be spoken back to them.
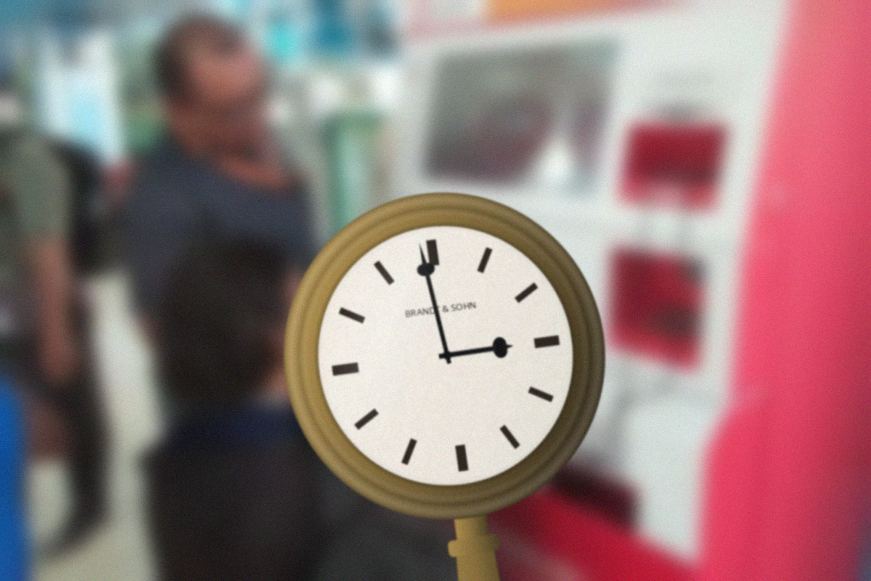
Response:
2.59
